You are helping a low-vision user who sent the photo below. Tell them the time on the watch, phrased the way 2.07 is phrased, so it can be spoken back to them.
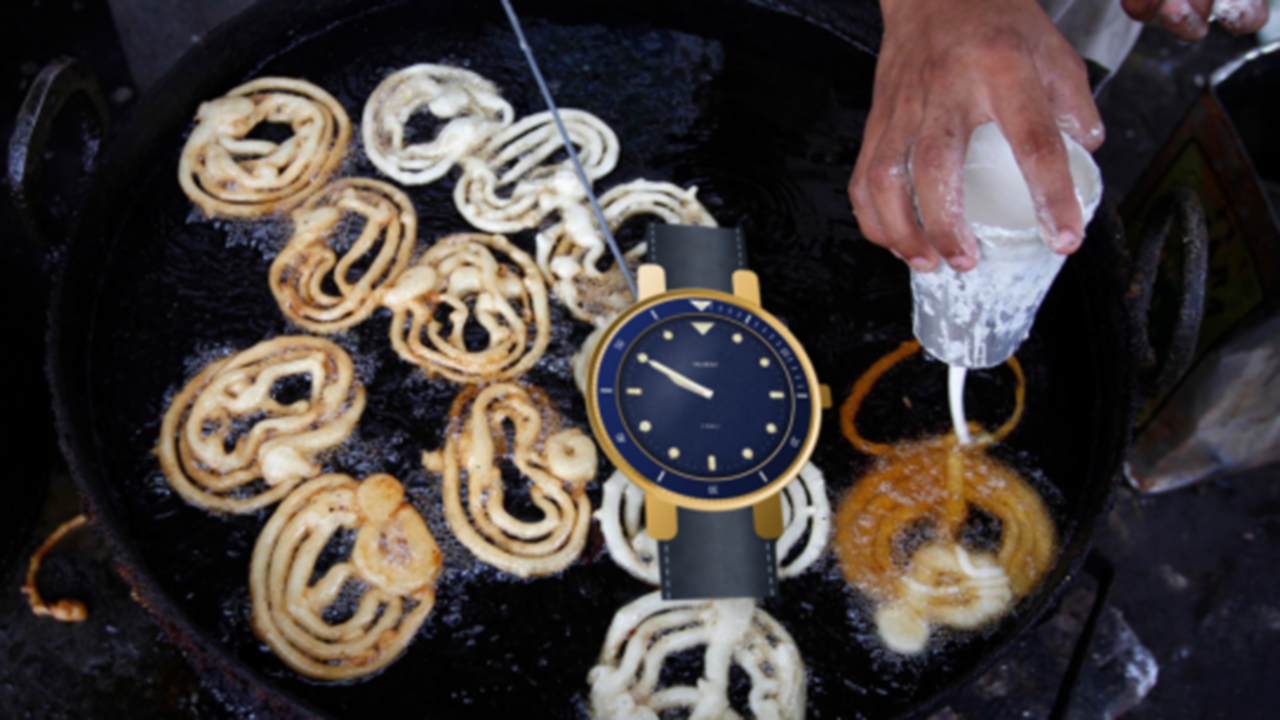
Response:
9.50
